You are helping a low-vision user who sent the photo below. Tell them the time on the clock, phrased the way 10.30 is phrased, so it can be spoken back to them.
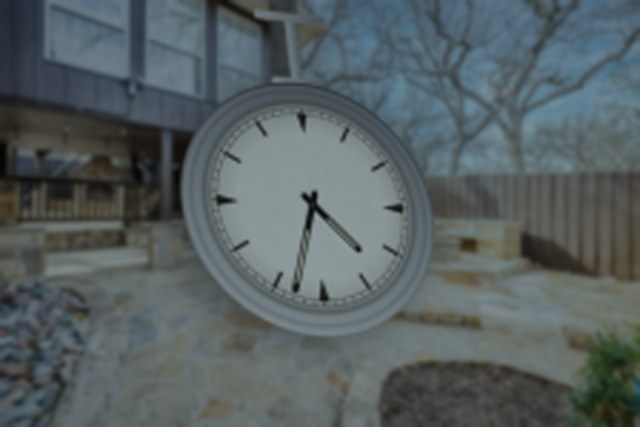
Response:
4.33
